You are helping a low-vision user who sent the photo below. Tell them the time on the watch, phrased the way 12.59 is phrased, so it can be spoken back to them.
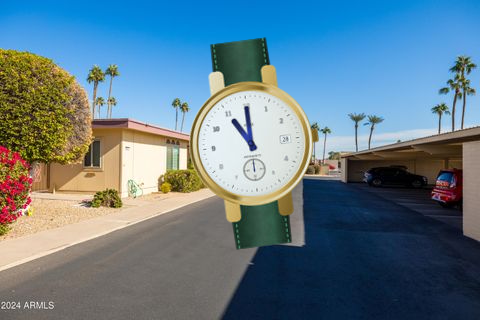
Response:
11.00
